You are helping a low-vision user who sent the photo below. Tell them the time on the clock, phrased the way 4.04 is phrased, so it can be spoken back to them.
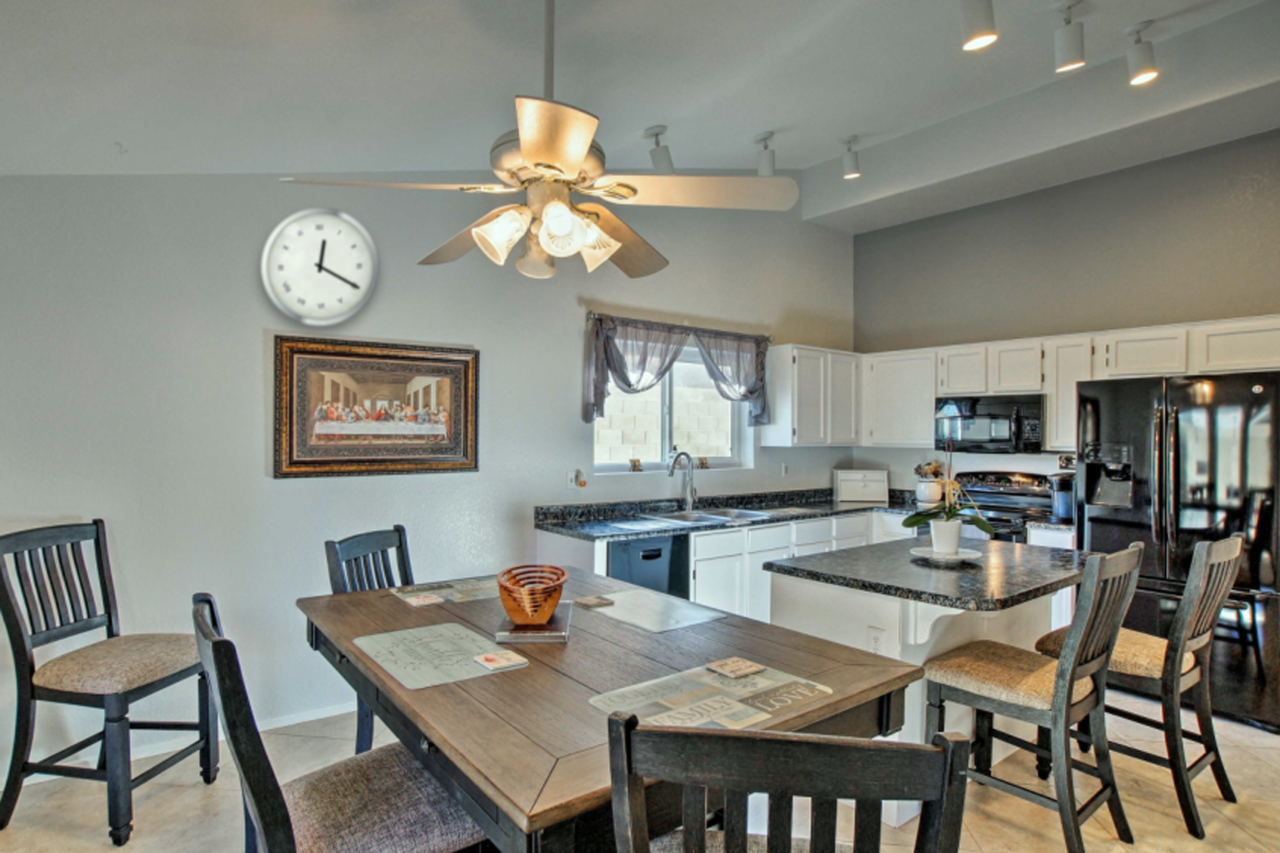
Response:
12.20
